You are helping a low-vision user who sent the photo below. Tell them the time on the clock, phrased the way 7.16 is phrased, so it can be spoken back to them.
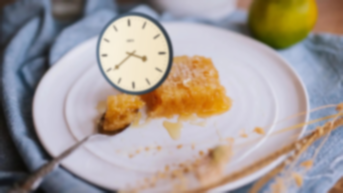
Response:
3.39
